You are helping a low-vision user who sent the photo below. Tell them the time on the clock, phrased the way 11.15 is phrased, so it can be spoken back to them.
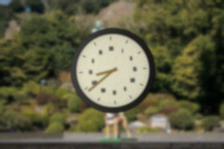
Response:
8.39
